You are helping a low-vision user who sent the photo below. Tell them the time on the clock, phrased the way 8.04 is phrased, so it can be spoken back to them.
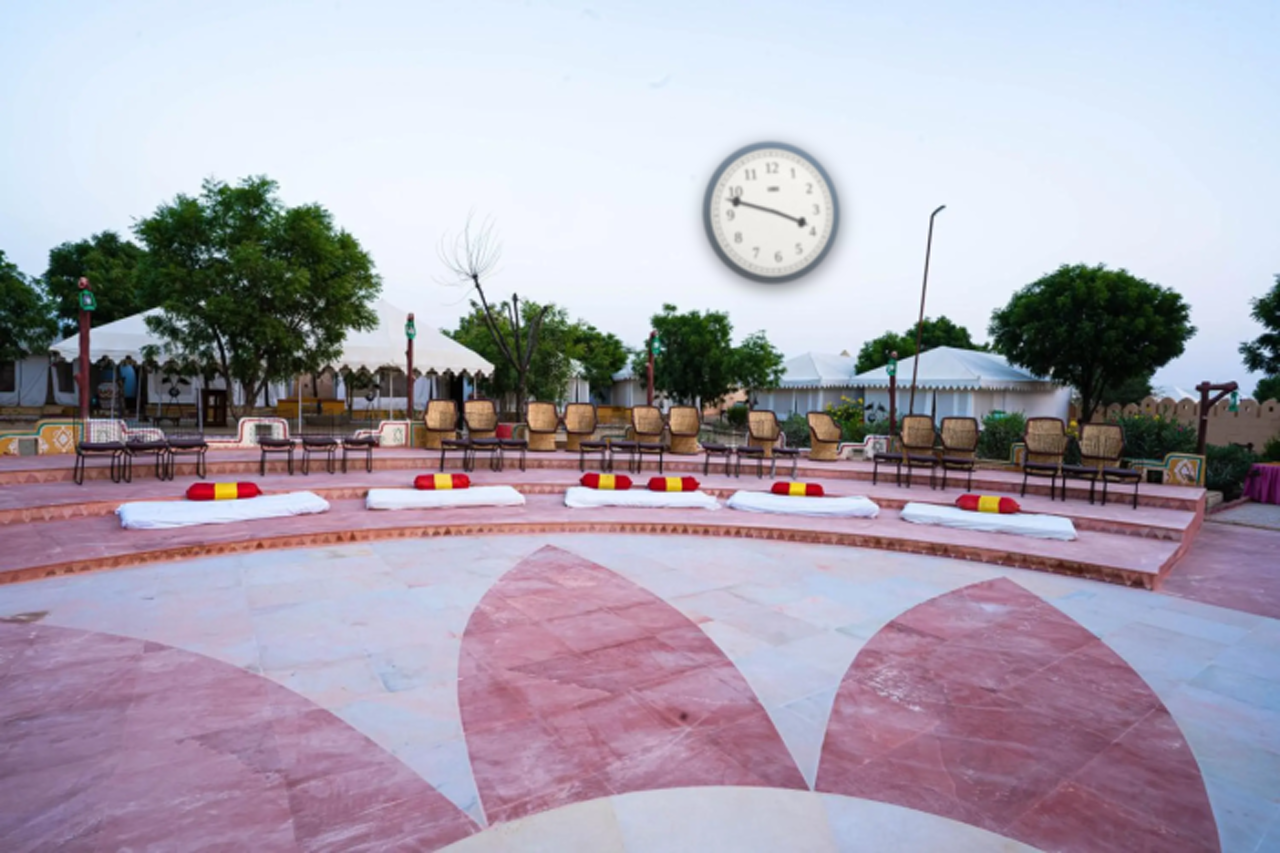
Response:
3.48
